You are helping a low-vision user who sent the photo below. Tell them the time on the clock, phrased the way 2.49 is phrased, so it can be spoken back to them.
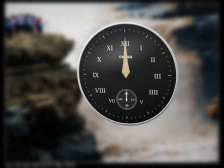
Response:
12.00
